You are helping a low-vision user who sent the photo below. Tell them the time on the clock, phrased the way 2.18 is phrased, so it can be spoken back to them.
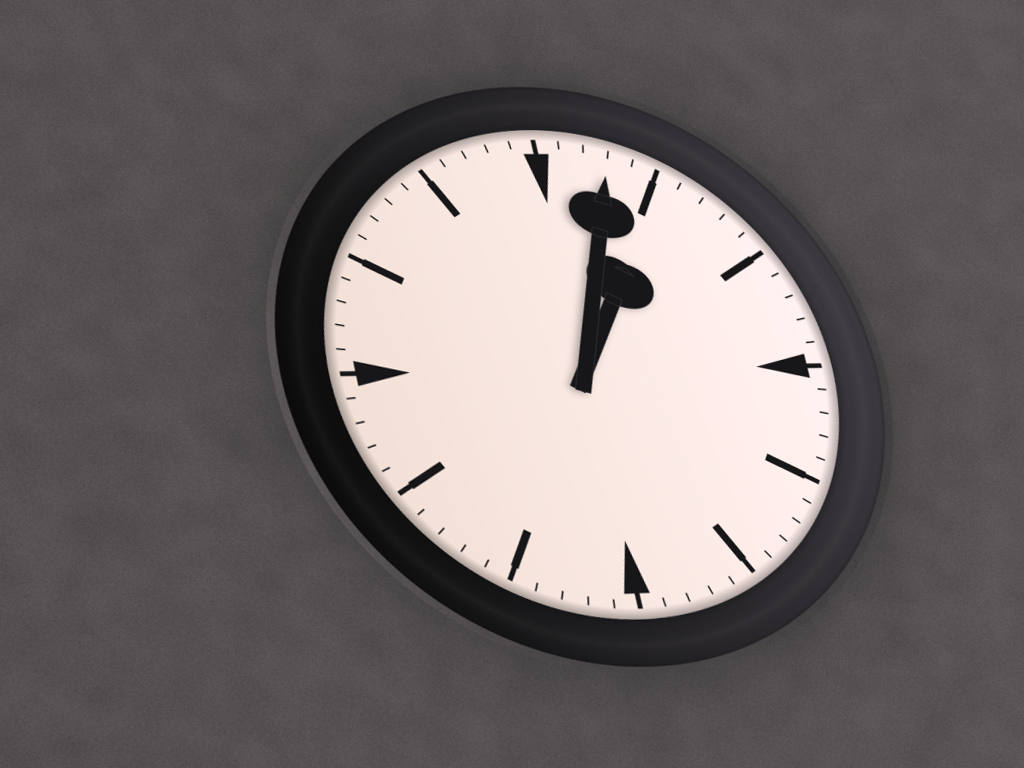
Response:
1.03
